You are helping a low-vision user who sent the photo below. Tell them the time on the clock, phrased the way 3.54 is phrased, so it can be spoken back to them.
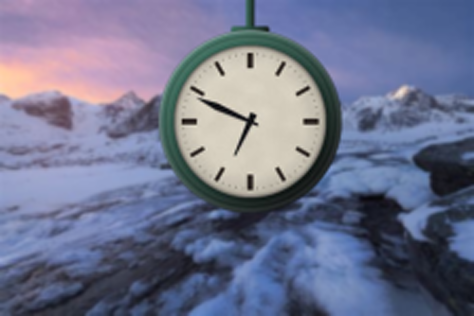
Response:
6.49
